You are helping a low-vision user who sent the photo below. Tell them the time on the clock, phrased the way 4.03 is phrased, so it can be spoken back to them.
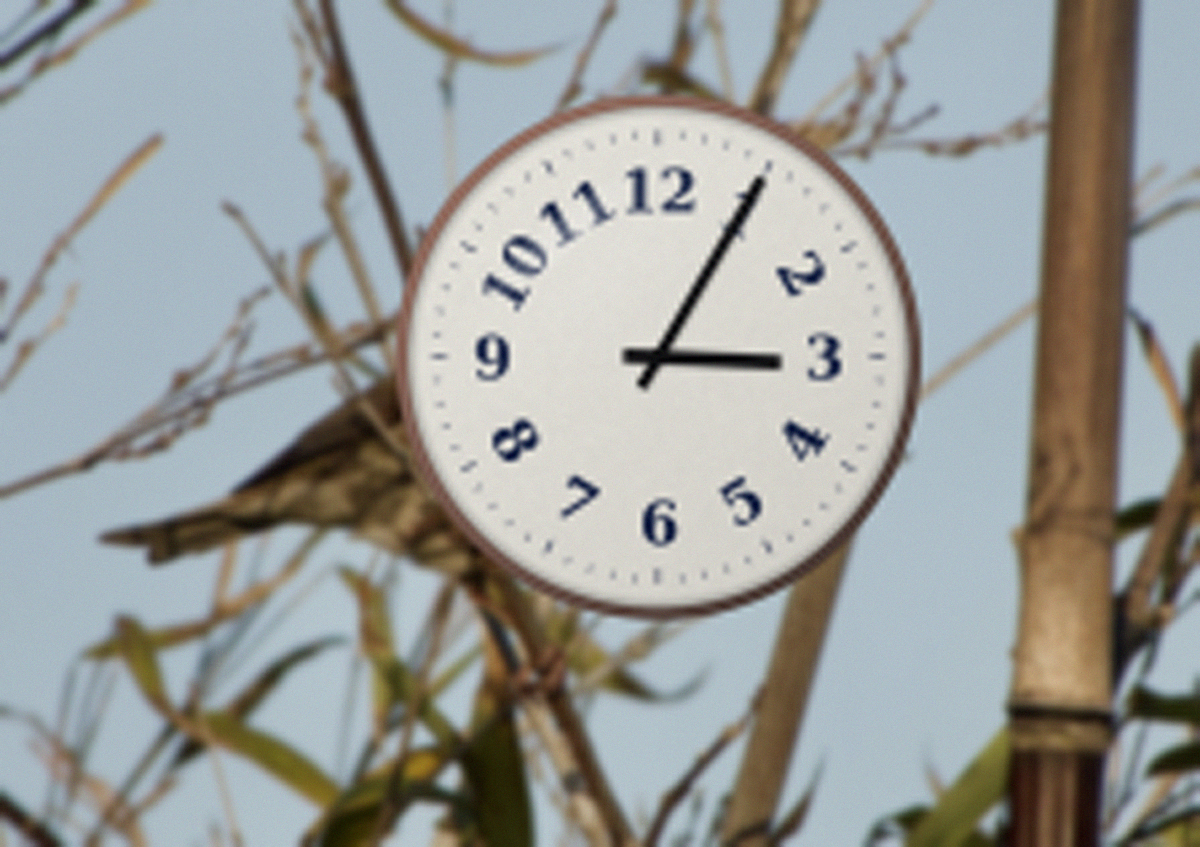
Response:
3.05
